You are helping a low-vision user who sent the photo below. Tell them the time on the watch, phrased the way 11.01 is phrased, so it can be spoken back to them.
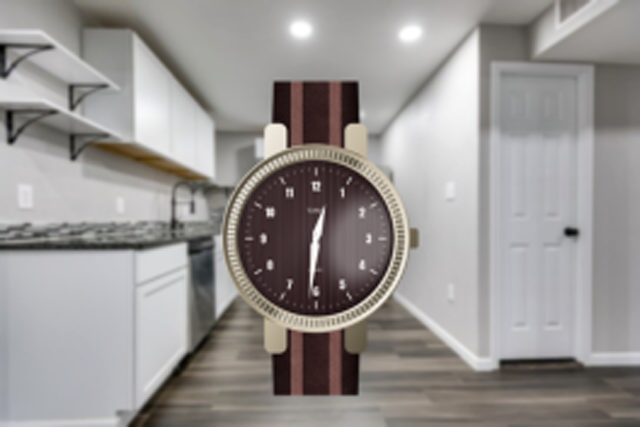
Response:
12.31
